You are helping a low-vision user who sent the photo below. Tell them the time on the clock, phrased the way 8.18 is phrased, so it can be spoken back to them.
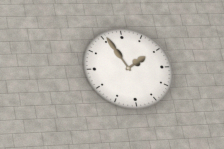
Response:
1.56
